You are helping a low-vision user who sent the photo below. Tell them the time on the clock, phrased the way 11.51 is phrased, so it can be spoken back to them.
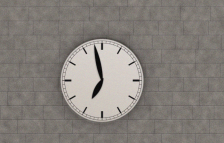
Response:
6.58
